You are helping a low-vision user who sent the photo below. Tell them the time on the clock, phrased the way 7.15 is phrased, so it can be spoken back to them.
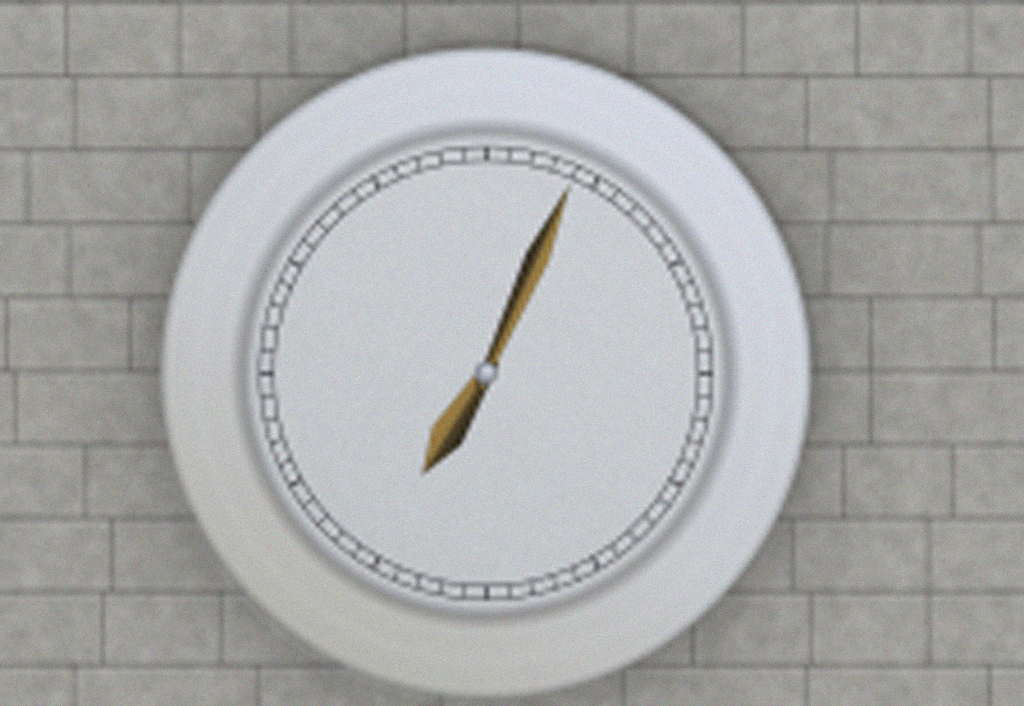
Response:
7.04
